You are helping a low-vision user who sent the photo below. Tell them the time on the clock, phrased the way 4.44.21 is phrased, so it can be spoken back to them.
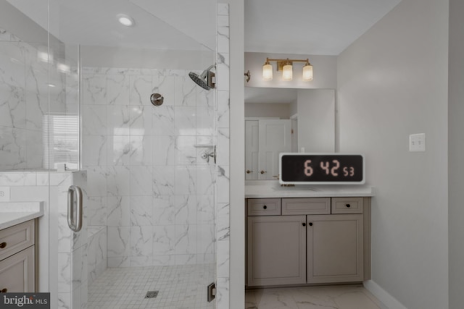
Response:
6.42.53
